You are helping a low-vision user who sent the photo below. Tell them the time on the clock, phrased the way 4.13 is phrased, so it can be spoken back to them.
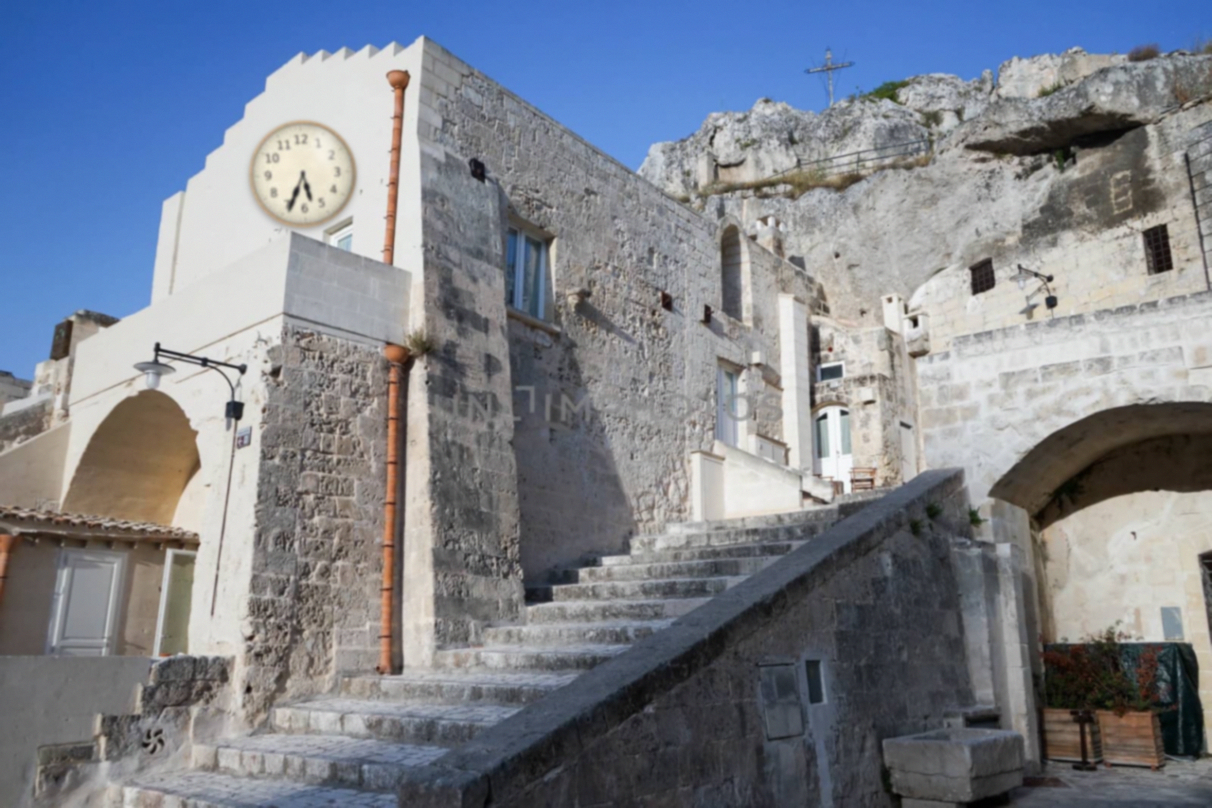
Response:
5.34
